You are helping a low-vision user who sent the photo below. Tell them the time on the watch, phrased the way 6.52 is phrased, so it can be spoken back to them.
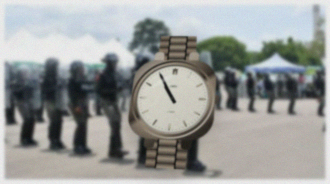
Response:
10.55
